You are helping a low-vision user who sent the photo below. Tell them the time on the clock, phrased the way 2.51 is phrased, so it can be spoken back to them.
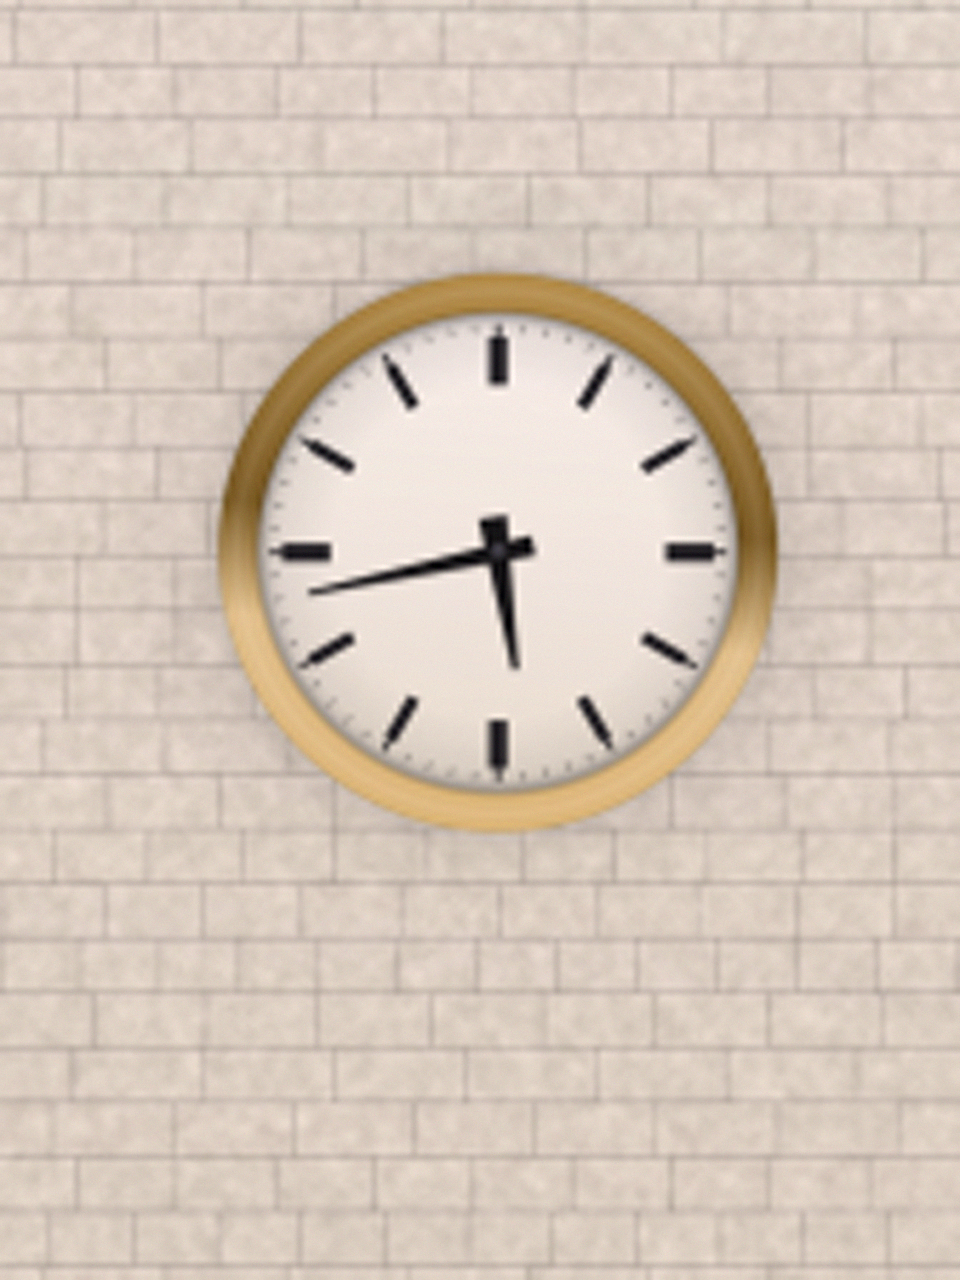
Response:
5.43
